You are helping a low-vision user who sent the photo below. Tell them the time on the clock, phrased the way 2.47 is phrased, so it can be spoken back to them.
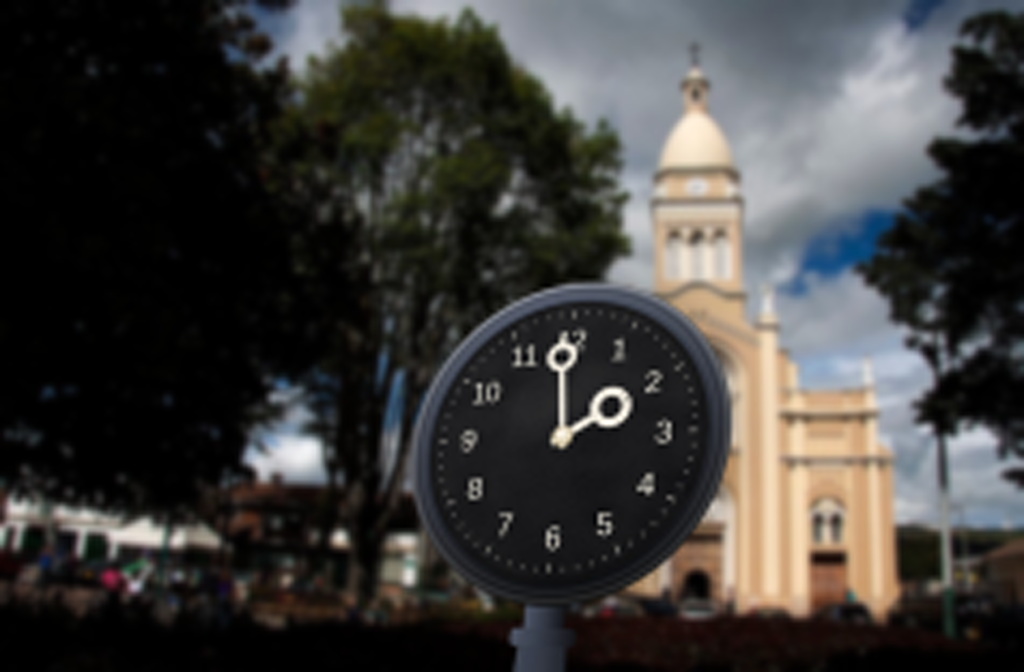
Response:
1.59
